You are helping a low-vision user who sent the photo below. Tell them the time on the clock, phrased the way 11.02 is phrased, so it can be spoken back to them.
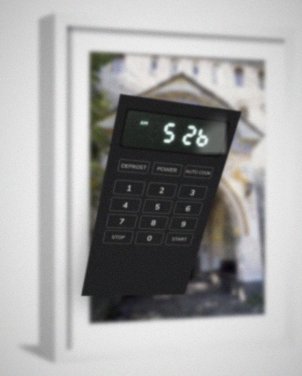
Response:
5.26
